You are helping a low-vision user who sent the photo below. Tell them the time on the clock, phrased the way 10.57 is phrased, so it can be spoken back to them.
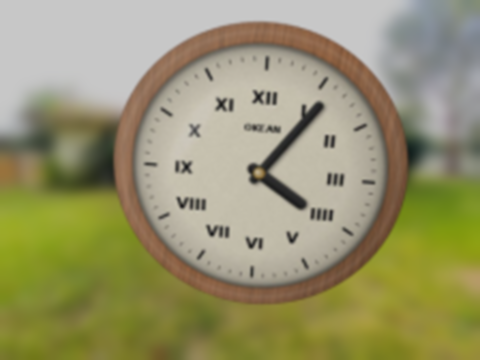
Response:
4.06
